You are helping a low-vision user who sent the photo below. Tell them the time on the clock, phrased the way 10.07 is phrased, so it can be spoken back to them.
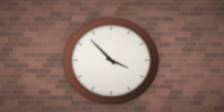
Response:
3.53
